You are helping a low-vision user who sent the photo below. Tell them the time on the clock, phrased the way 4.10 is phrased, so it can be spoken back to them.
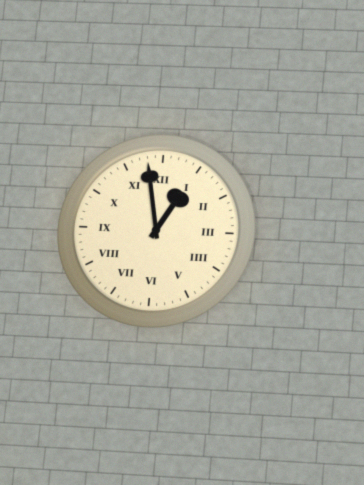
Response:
12.58
